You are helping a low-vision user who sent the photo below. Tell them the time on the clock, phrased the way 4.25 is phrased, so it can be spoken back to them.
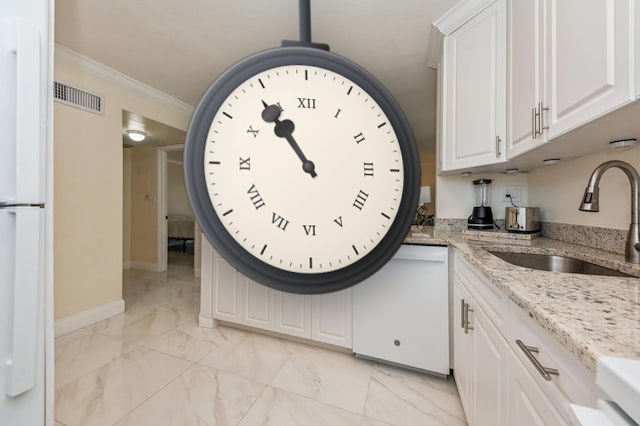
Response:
10.54
